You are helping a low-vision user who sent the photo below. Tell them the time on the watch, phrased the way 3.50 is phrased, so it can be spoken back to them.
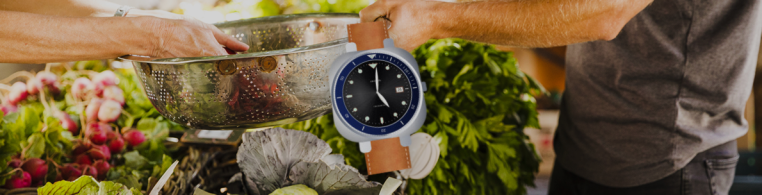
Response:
5.01
